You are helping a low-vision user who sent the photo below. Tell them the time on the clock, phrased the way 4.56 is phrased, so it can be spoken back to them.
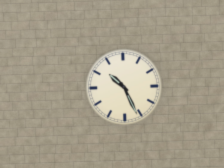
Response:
10.26
